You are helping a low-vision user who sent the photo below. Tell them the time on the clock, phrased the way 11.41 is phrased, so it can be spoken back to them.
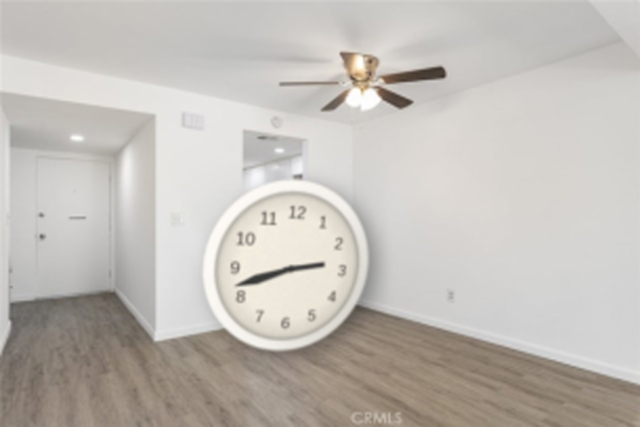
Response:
2.42
